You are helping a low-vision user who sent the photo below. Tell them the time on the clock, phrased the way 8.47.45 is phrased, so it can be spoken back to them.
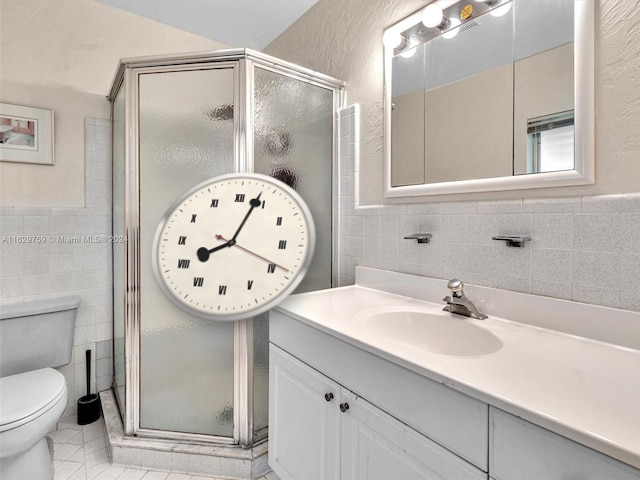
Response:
8.03.19
